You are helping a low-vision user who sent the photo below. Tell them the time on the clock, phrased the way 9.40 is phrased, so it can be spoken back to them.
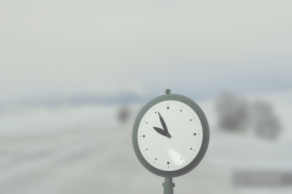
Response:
9.56
